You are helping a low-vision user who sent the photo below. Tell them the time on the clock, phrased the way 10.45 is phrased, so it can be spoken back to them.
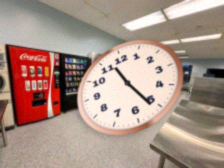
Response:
11.26
